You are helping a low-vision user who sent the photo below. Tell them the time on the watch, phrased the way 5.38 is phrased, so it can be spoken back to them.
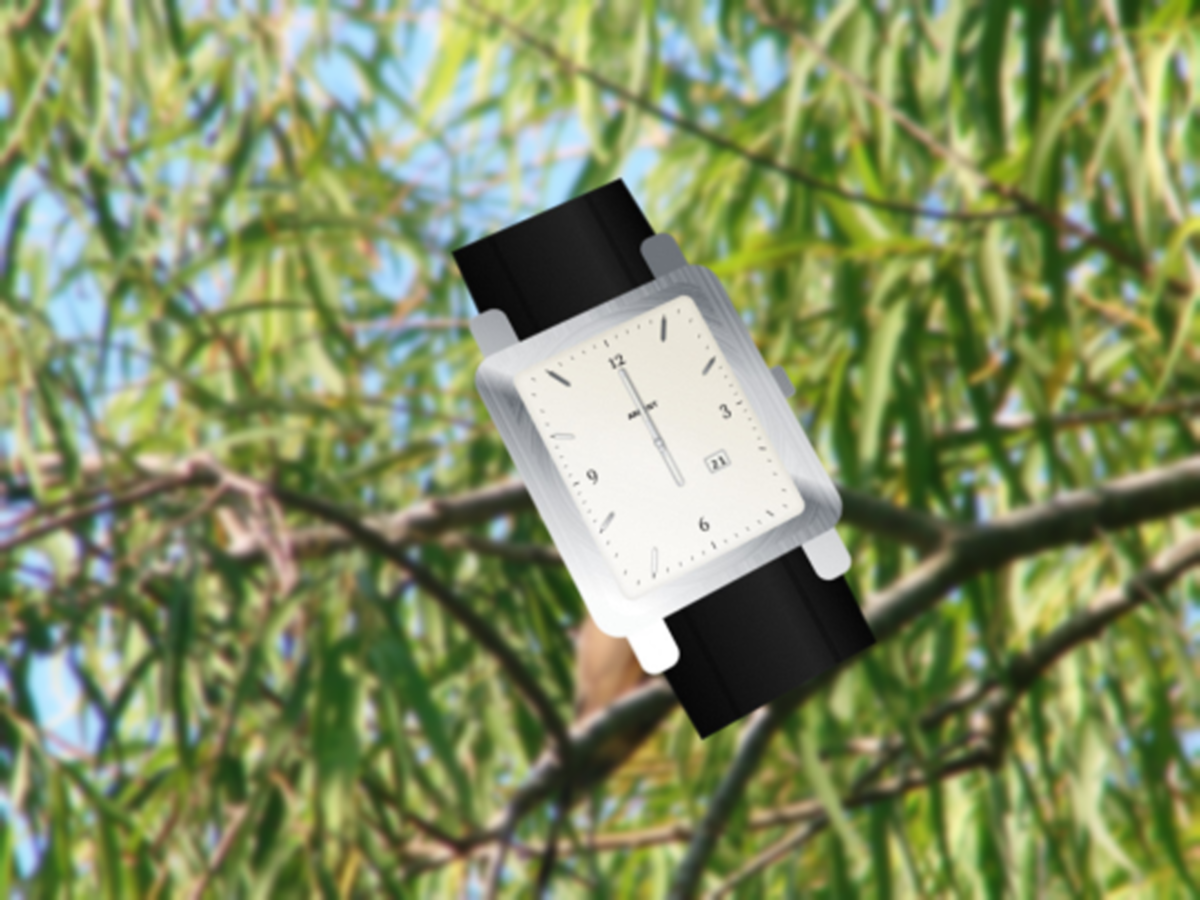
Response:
6.00
